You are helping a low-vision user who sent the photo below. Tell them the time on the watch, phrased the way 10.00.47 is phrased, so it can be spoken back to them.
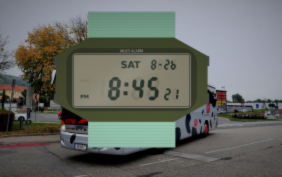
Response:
8.45.21
